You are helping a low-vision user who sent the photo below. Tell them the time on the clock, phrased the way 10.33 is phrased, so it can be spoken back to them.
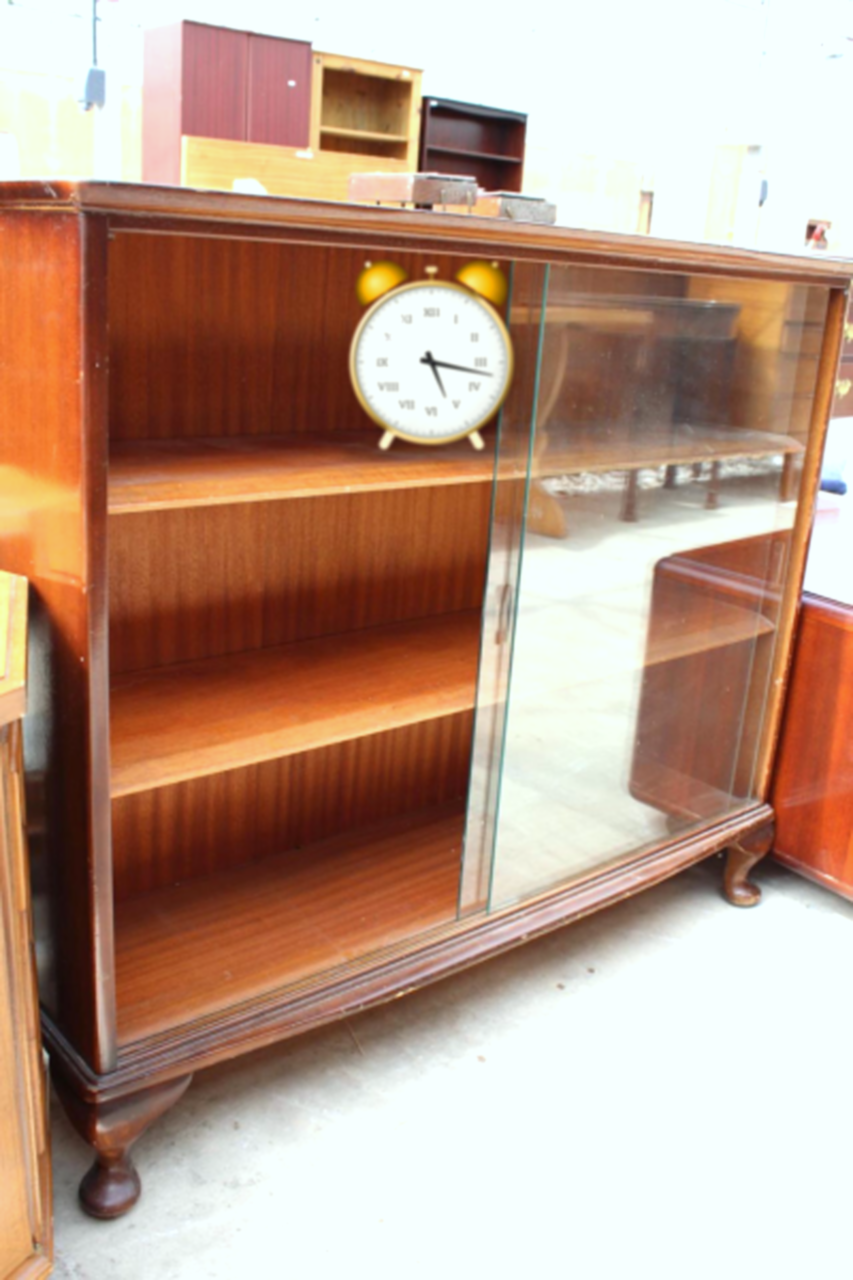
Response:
5.17
